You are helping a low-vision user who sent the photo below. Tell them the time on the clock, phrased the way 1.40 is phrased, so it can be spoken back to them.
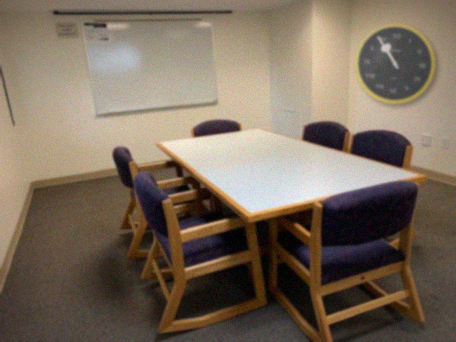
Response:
10.54
